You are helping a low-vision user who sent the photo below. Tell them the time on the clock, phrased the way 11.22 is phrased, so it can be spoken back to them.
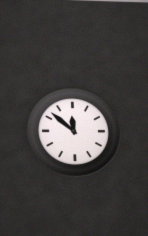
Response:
11.52
